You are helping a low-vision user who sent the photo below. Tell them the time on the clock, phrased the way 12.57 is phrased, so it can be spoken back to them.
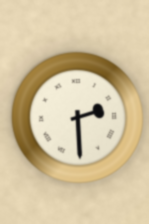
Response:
2.30
